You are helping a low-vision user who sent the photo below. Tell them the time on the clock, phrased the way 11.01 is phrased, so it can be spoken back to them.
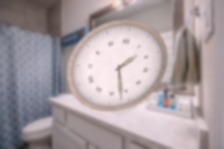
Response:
1.27
